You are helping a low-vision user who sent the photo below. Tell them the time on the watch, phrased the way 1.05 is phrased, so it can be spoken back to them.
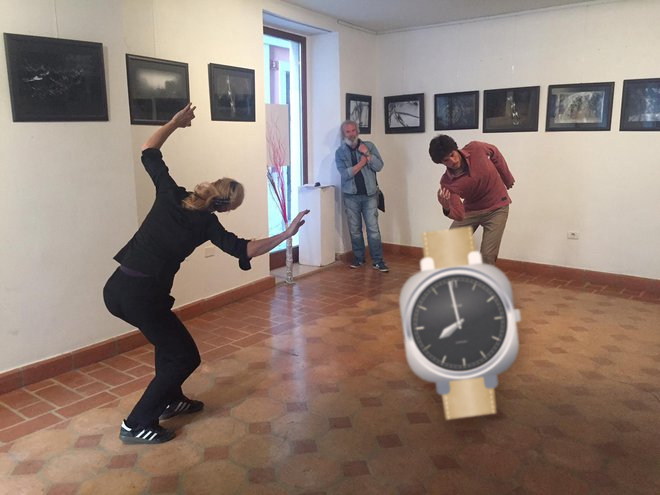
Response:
7.59
